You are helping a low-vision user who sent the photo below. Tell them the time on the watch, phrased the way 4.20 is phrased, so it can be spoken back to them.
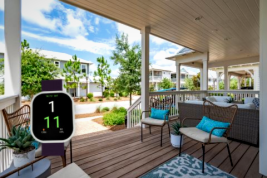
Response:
1.11
